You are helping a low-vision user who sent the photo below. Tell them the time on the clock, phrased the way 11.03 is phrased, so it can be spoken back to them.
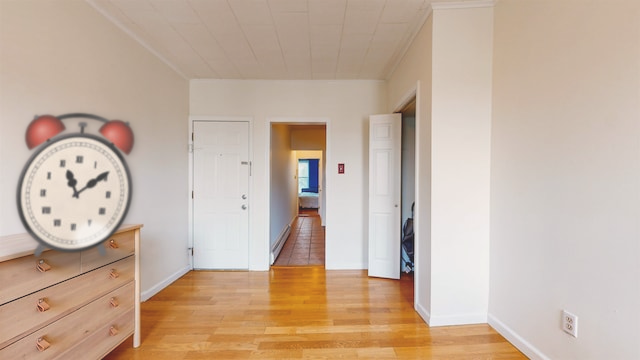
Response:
11.09
